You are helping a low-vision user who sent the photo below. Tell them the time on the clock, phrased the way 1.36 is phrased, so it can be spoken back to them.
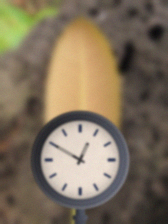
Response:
12.50
